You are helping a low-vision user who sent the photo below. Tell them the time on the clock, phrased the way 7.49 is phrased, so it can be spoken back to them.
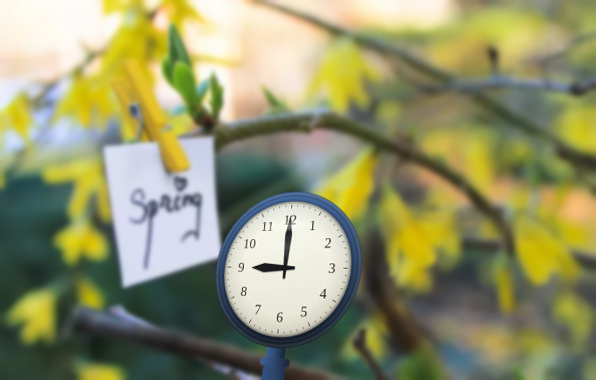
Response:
9.00
